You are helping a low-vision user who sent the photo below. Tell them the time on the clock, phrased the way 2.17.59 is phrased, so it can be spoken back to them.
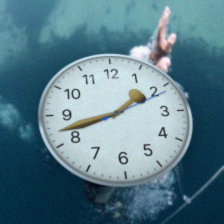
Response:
1.42.11
